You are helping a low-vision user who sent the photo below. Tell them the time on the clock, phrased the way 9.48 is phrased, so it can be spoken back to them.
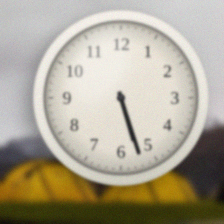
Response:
5.27
